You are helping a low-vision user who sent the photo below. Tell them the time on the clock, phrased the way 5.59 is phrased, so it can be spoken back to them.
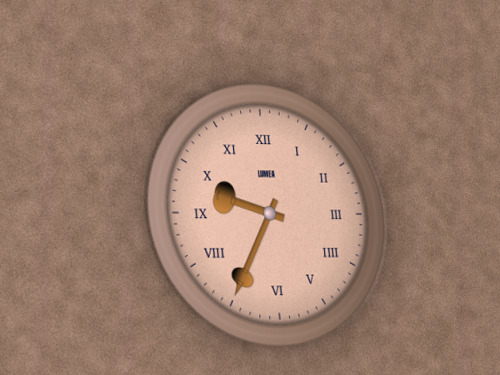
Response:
9.35
